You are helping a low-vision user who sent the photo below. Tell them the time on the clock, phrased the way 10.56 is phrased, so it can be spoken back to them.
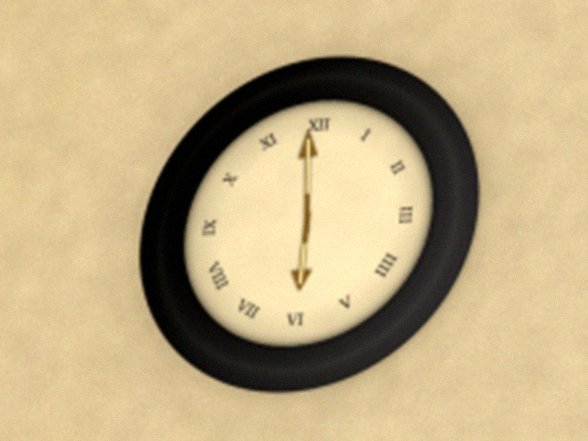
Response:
5.59
